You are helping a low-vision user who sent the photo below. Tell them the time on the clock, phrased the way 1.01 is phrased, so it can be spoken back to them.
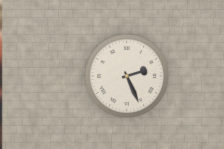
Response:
2.26
